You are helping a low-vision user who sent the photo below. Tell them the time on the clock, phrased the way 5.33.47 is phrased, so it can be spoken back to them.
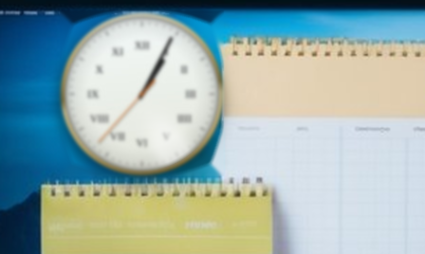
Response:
1.04.37
